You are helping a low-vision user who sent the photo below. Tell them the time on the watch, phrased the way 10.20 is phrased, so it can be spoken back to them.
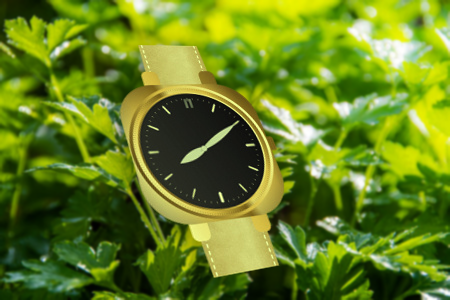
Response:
8.10
